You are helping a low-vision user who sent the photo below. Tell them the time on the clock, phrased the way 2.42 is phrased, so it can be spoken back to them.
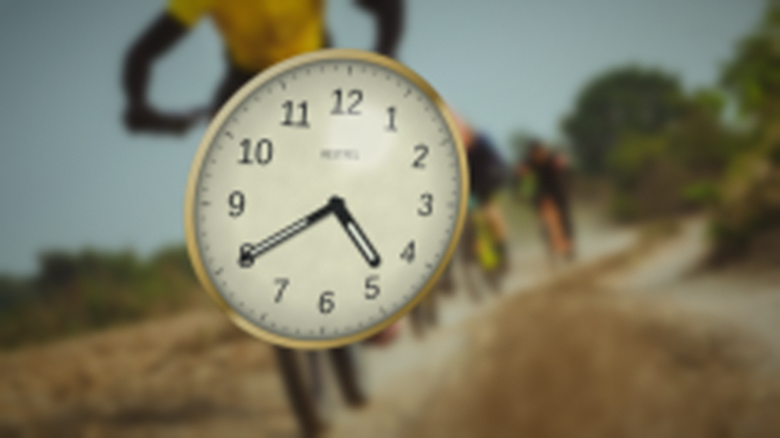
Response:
4.40
